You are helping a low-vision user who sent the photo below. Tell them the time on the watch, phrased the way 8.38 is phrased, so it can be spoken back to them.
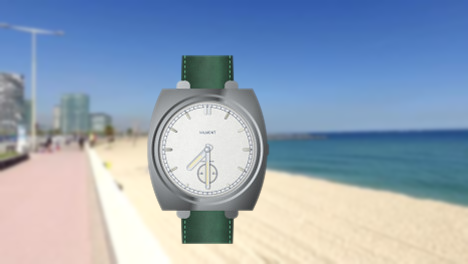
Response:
7.30
